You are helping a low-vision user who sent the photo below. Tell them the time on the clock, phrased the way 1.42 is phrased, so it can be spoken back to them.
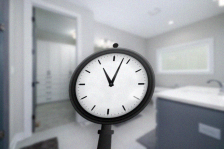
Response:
11.03
